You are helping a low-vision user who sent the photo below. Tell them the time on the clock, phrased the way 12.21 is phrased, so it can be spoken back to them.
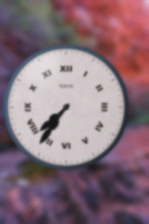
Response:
7.36
